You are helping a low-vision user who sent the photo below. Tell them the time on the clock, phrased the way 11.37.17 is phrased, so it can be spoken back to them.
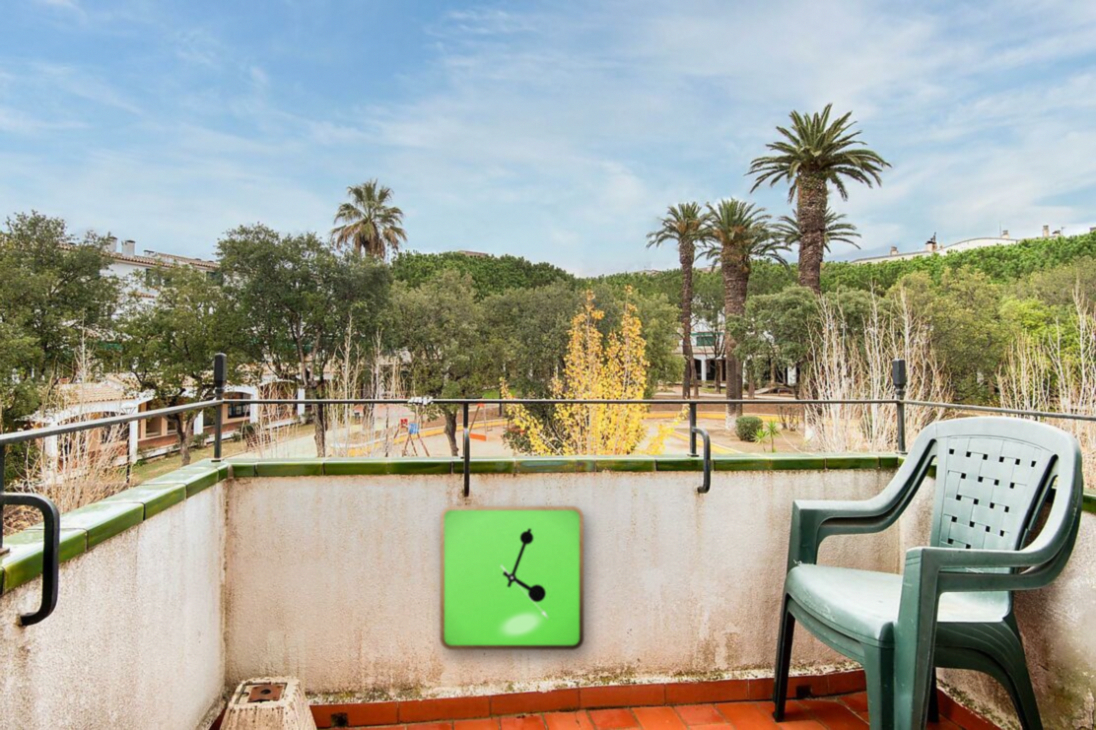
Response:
4.03.23
